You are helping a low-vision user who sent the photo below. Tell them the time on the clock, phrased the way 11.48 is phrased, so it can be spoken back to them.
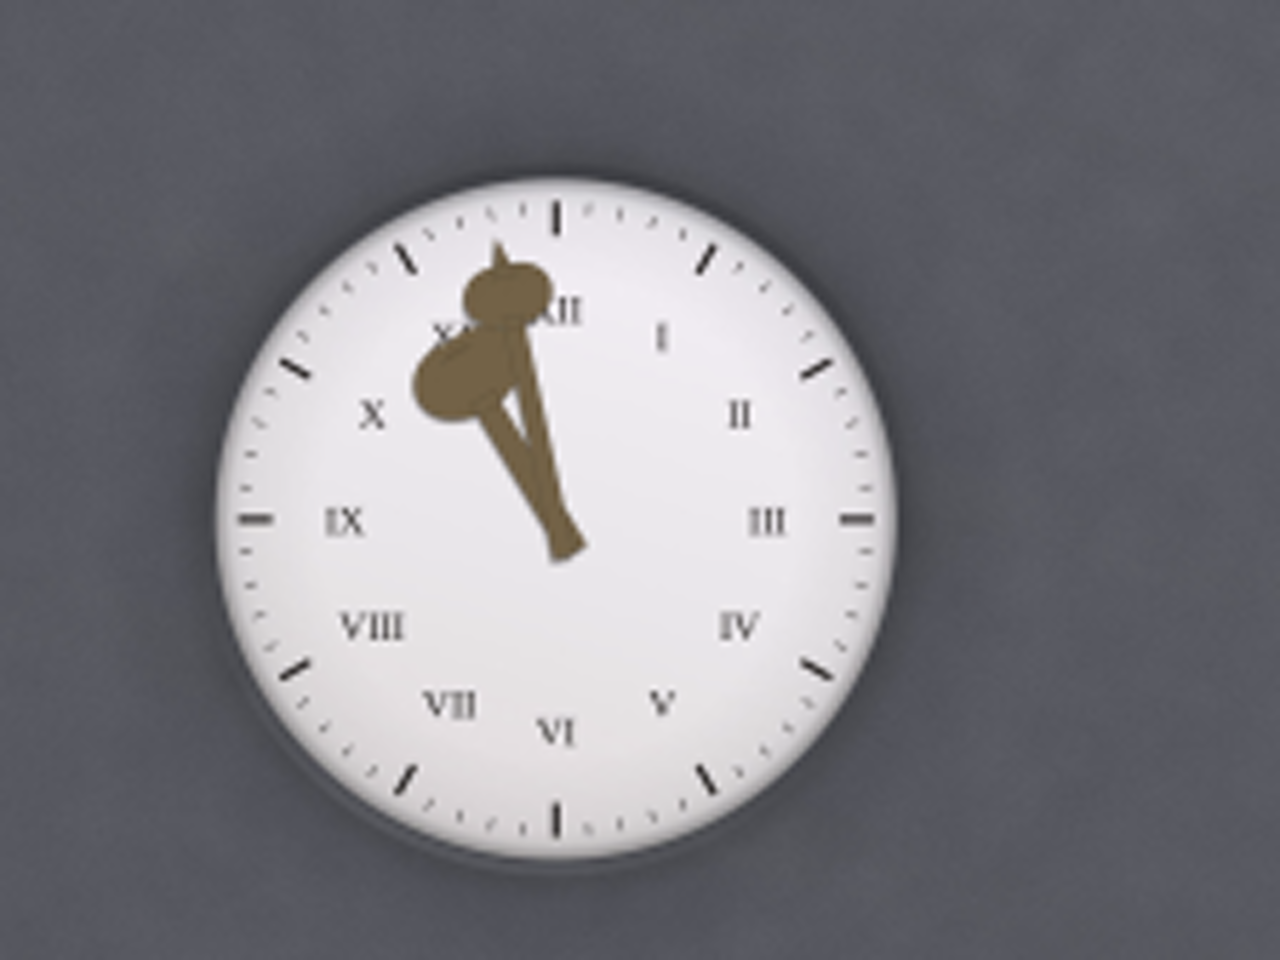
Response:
10.58
